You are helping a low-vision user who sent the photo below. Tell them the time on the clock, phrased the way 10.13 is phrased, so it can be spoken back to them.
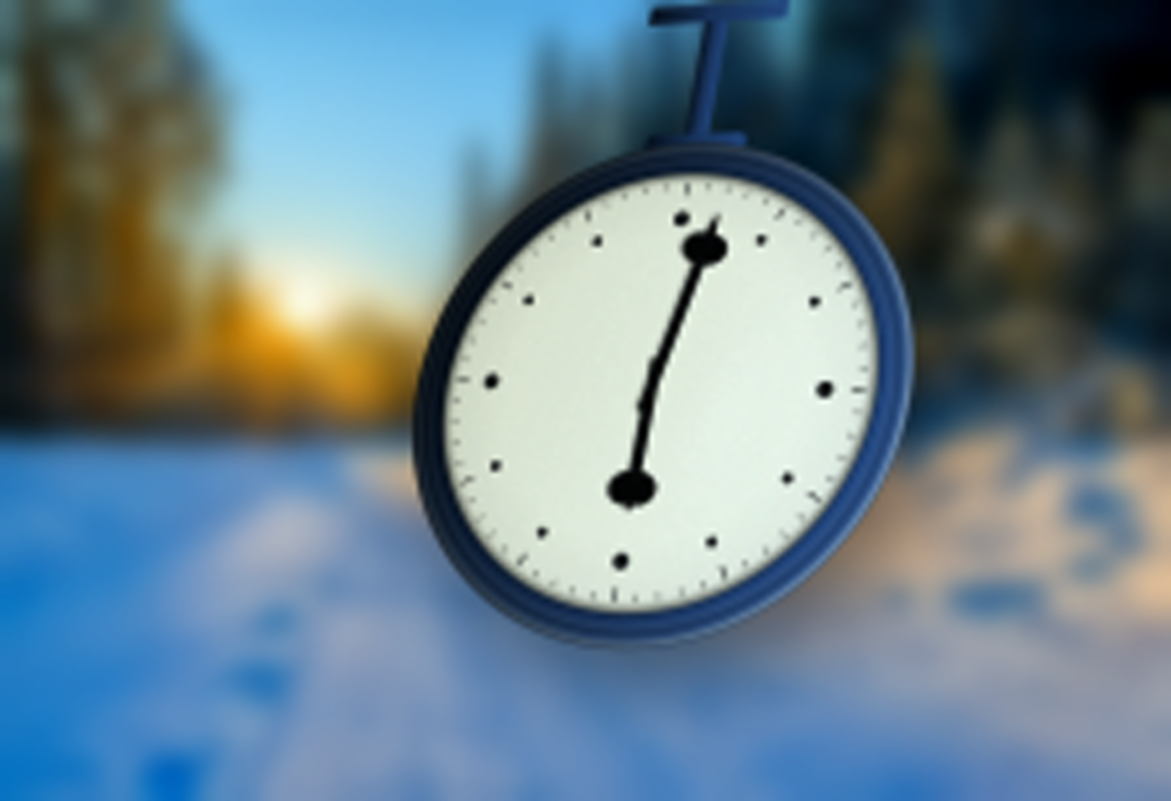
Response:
6.02
